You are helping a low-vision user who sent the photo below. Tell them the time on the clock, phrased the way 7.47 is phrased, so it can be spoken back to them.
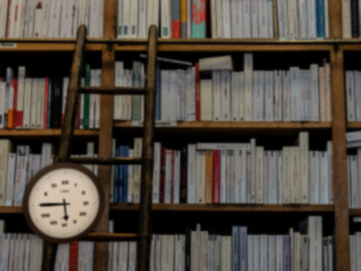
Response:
5.45
